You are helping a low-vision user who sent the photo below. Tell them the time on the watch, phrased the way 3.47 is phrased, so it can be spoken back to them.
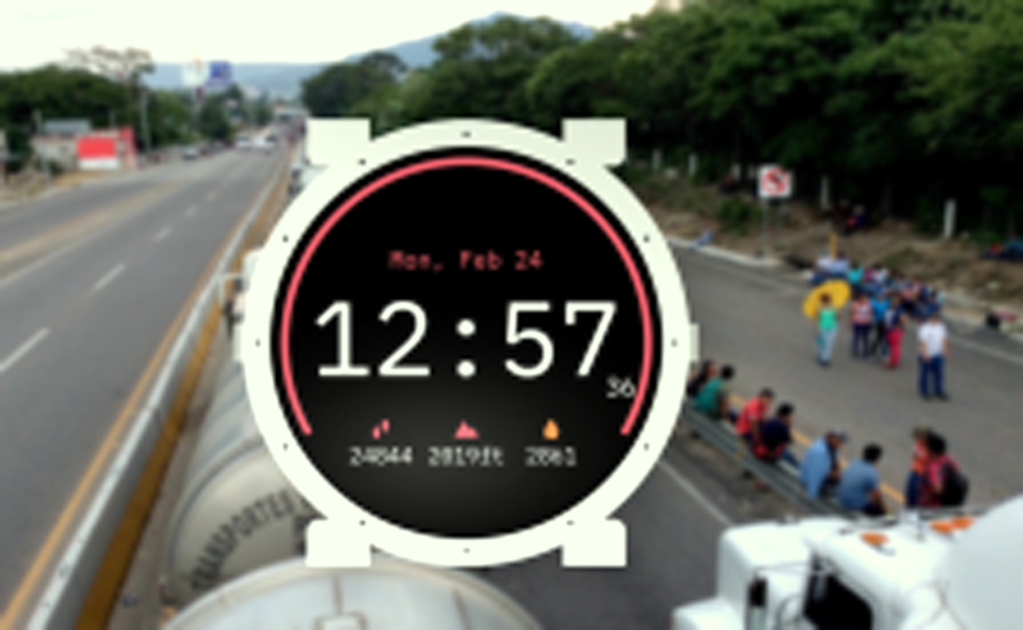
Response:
12.57
